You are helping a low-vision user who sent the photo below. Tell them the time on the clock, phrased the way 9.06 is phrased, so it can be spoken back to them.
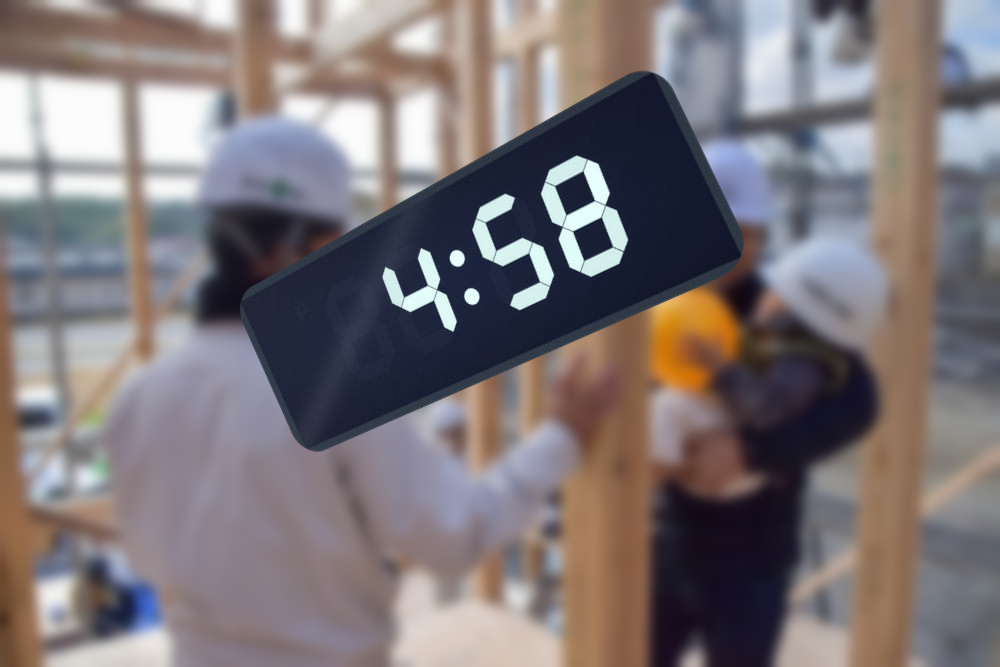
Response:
4.58
